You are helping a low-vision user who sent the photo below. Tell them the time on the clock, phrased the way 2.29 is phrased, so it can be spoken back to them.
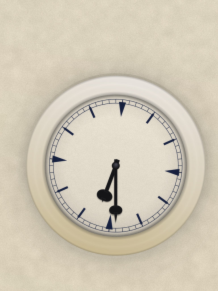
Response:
6.29
